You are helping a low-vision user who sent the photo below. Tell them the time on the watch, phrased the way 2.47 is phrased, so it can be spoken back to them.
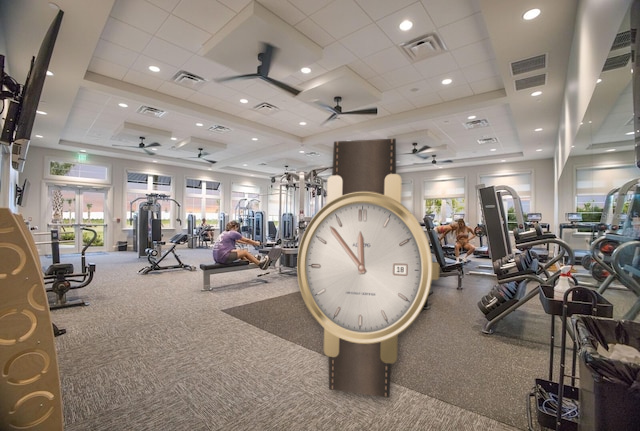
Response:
11.53
